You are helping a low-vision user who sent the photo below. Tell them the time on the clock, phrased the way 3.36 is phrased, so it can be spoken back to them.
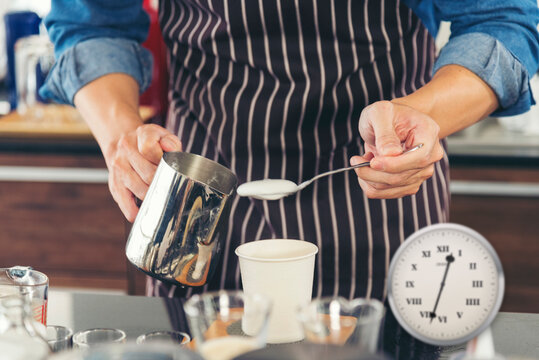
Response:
12.33
